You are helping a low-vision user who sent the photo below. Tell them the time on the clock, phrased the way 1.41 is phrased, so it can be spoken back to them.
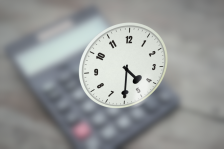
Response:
4.30
